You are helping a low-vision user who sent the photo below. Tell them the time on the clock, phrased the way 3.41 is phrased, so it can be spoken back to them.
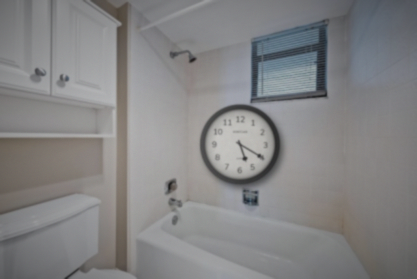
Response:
5.20
